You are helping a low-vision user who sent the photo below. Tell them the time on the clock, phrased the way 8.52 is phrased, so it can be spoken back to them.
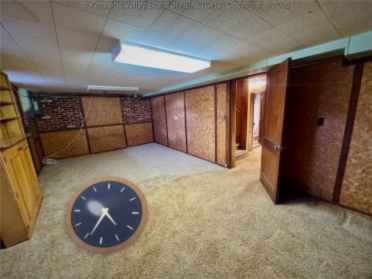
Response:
4.34
